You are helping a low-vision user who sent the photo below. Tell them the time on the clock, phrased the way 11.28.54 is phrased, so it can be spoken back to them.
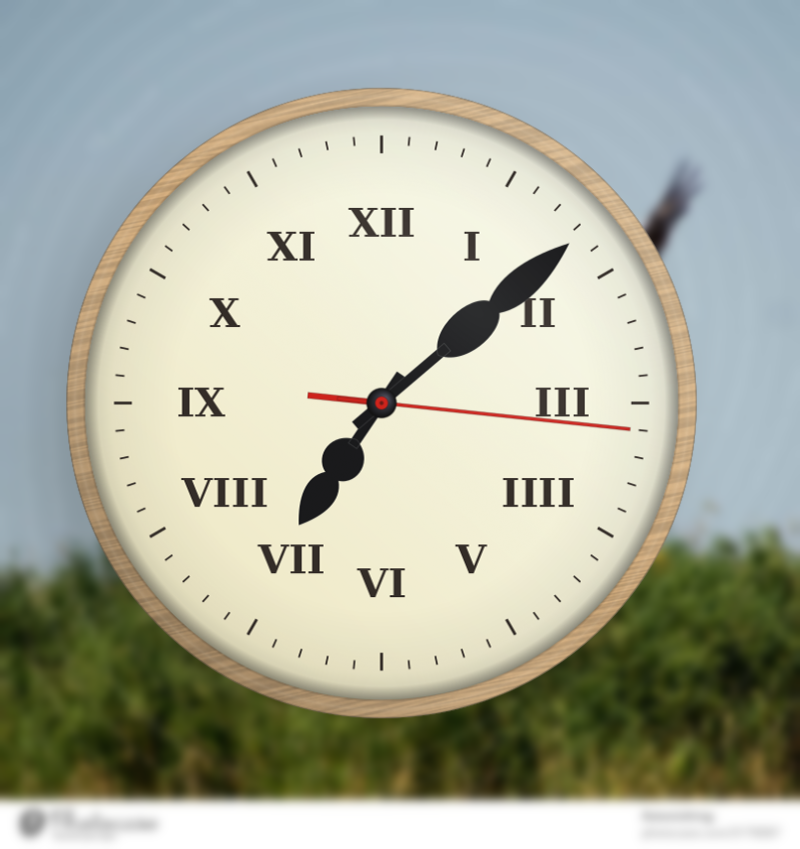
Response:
7.08.16
